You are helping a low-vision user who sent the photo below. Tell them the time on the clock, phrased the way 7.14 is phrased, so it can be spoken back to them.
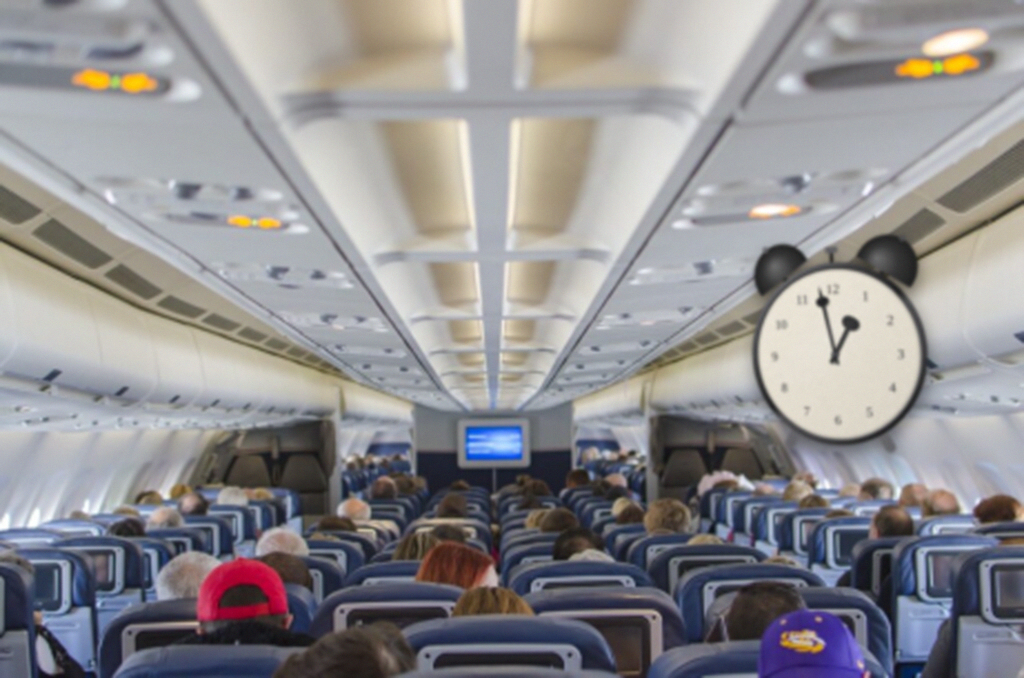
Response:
12.58
